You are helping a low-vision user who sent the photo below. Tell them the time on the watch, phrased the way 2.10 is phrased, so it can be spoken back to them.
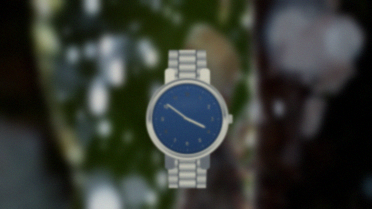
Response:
3.51
